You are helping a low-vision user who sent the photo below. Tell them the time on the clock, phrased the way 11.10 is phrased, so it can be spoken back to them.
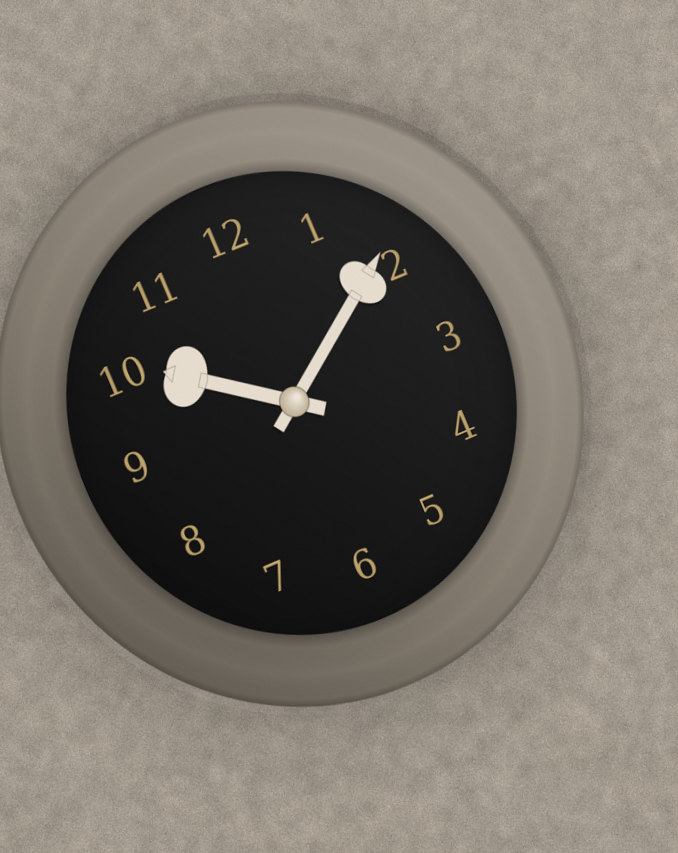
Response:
10.09
